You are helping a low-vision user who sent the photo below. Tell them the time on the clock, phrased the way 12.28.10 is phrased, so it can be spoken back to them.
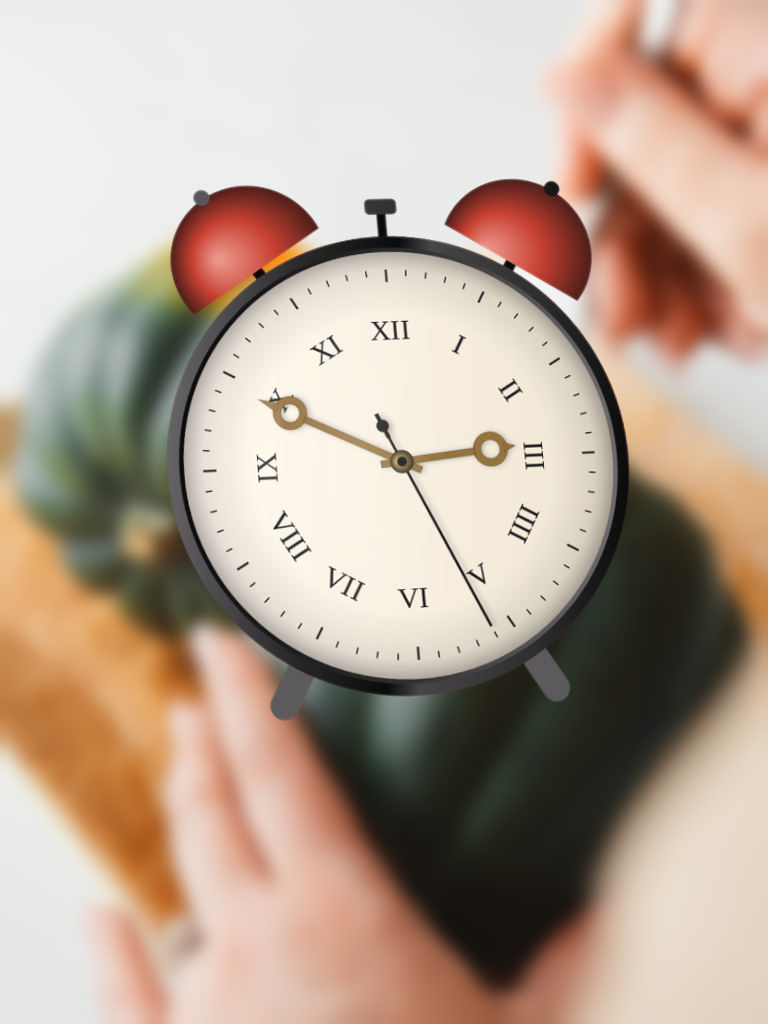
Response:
2.49.26
